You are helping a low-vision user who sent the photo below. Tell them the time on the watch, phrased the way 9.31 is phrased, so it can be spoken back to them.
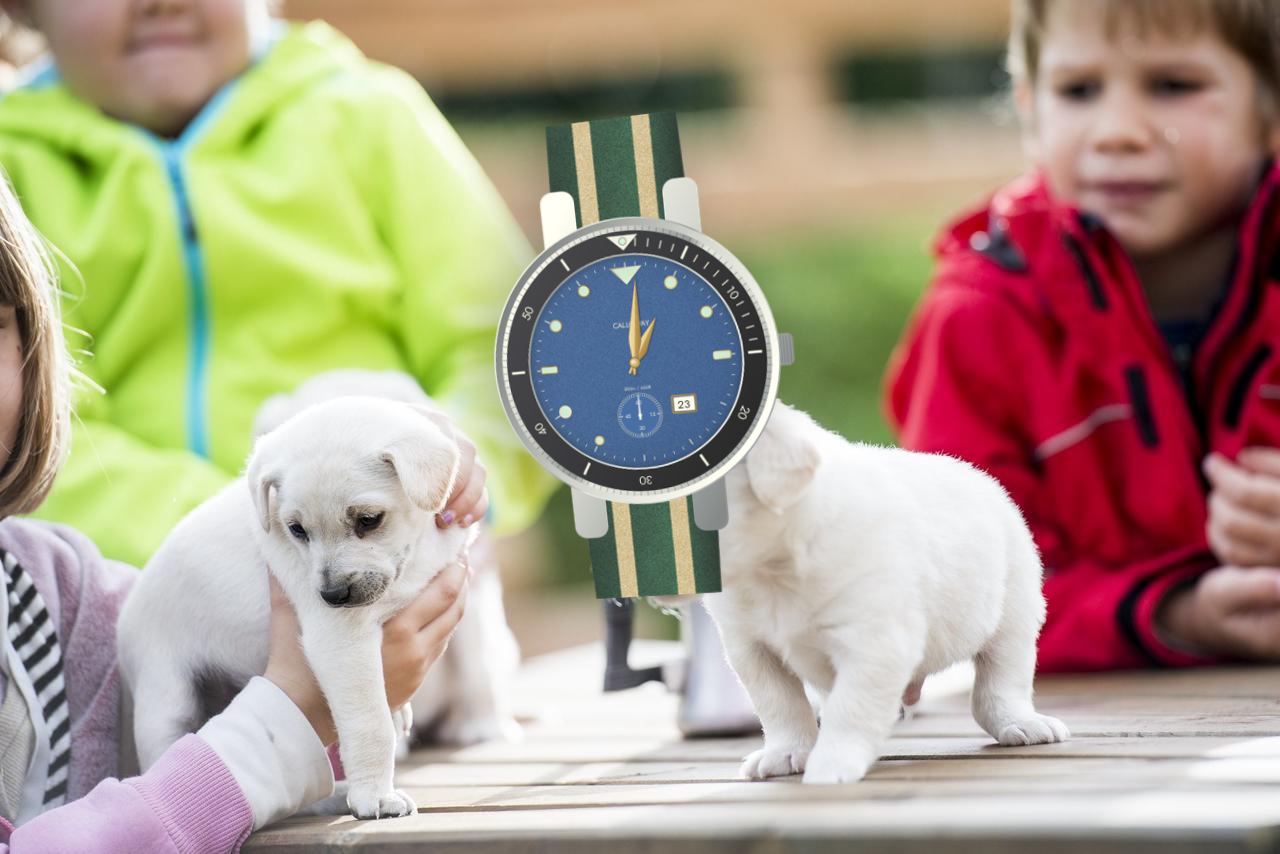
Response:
1.01
